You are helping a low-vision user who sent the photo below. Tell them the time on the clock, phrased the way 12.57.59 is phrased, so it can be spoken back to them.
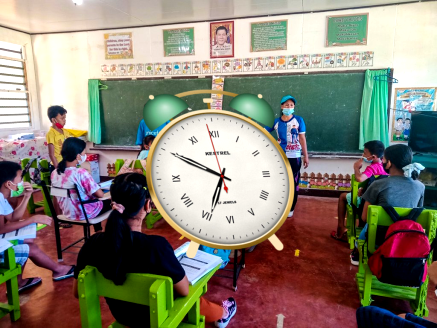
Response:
6.49.59
